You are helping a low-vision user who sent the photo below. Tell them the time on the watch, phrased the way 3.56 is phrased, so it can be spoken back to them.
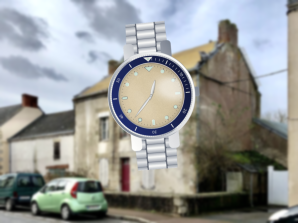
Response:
12.37
